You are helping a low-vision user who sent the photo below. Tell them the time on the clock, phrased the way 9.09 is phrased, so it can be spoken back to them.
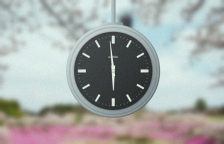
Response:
5.59
